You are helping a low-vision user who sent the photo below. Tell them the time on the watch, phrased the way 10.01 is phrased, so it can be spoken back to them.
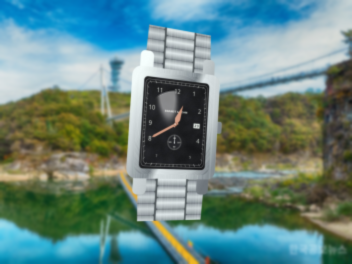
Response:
12.40
